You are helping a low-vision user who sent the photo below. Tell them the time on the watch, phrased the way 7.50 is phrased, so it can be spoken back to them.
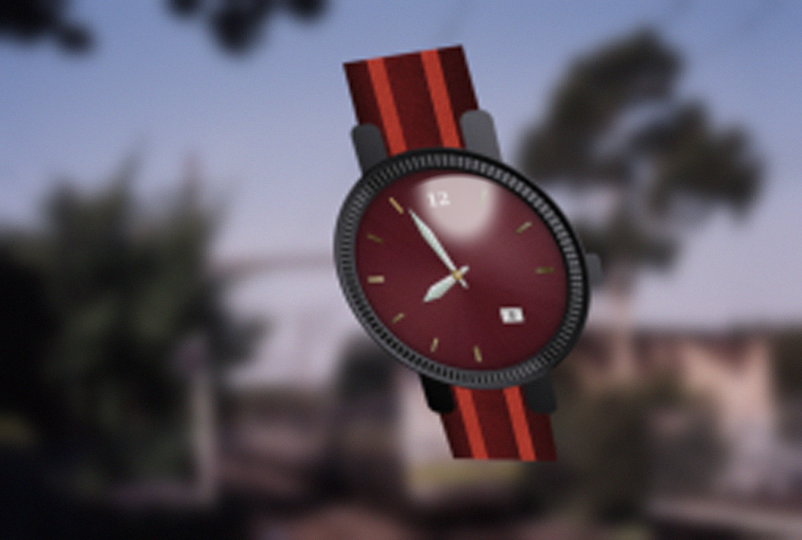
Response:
7.56
